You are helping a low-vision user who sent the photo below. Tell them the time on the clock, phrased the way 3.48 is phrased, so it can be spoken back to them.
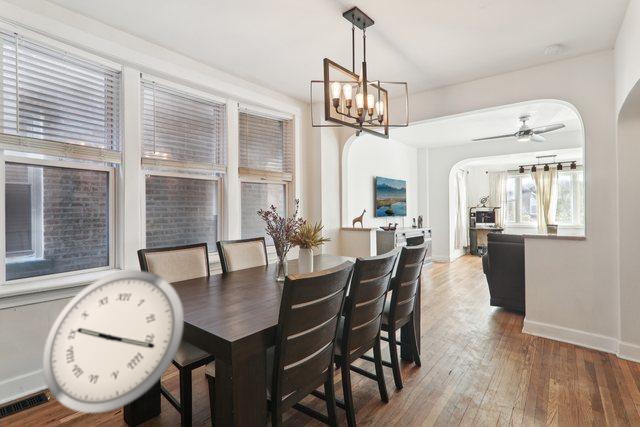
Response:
9.16
